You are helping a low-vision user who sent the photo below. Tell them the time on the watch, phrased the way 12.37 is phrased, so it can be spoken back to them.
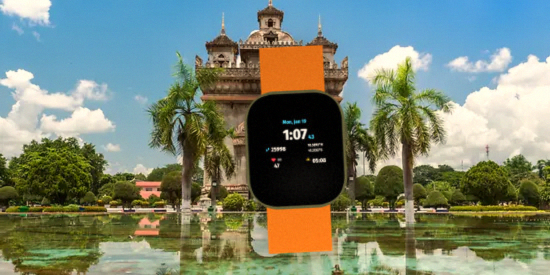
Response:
1.07
